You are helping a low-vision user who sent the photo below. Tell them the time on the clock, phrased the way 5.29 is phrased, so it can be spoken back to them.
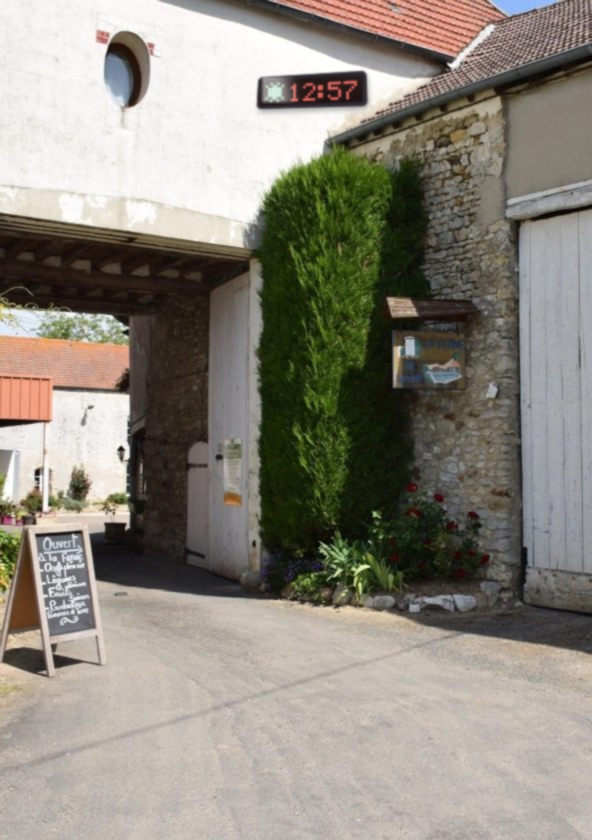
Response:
12.57
